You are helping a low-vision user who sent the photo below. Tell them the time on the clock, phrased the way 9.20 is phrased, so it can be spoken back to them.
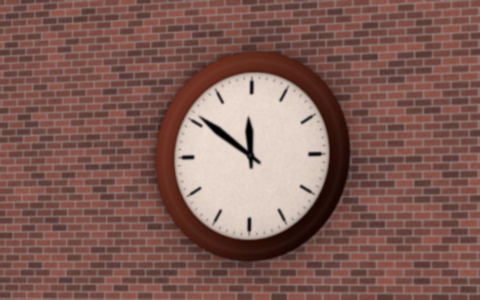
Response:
11.51
